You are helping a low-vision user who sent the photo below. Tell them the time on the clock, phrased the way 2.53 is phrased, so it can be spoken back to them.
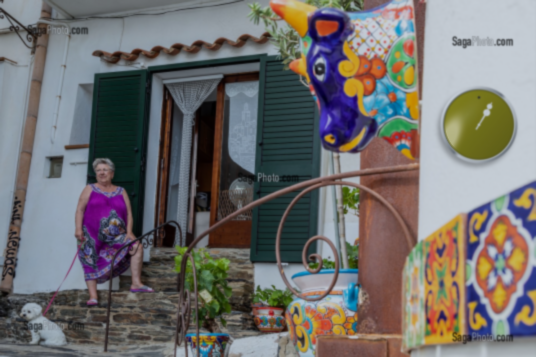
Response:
1.05
